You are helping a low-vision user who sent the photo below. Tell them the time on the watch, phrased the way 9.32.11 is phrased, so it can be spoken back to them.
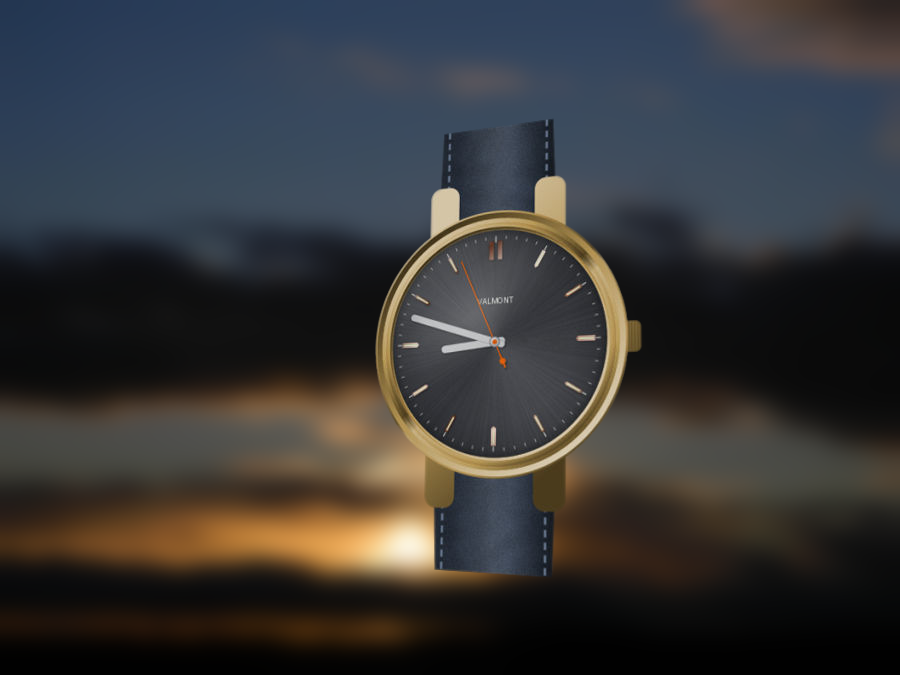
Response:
8.47.56
